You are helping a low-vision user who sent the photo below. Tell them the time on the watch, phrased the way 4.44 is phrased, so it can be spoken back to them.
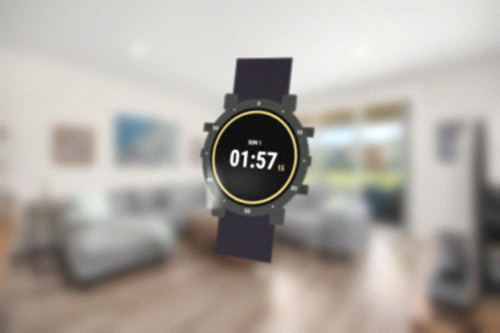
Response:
1.57
